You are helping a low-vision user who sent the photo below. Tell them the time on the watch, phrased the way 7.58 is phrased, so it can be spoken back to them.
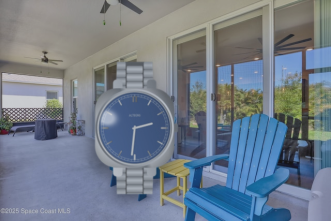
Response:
2.31
